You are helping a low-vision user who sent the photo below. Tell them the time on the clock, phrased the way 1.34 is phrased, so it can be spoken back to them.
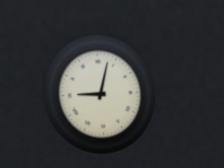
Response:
9.03
